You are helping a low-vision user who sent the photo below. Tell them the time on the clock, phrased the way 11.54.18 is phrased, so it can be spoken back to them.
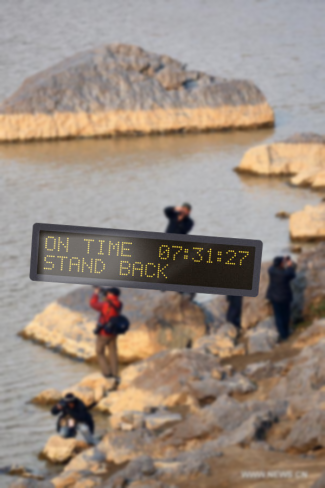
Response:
7.31.27
